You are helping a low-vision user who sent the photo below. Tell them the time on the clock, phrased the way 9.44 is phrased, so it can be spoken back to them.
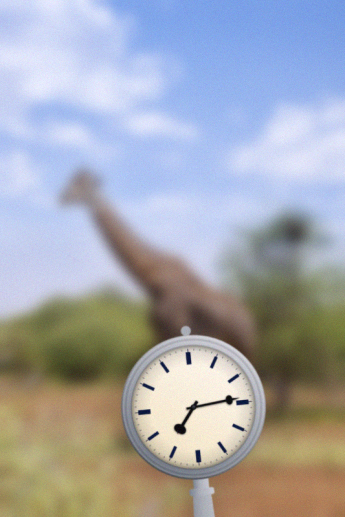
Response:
7.14
